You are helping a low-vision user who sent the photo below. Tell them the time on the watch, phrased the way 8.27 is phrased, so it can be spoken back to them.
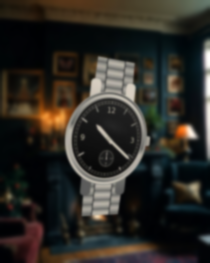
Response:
10.21
